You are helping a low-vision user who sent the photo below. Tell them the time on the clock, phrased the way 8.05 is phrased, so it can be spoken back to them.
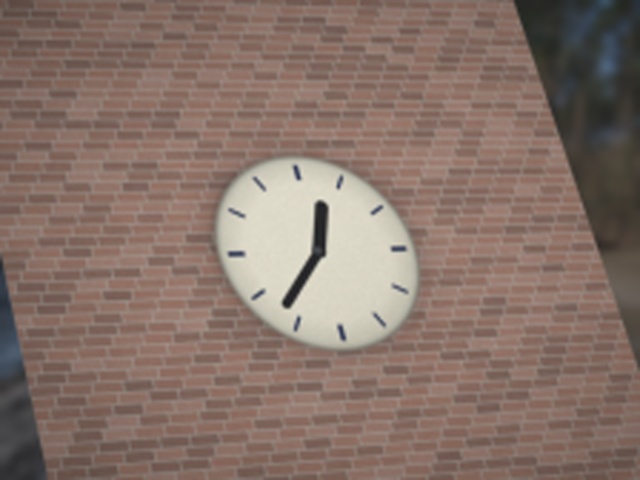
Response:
12.37
